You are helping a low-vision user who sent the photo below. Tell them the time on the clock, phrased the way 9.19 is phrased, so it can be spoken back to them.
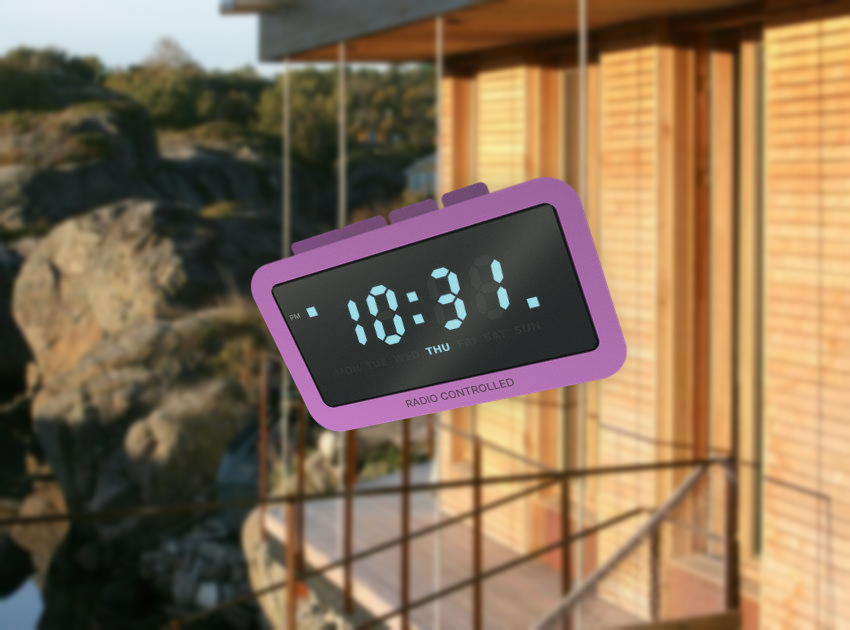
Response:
10.31
